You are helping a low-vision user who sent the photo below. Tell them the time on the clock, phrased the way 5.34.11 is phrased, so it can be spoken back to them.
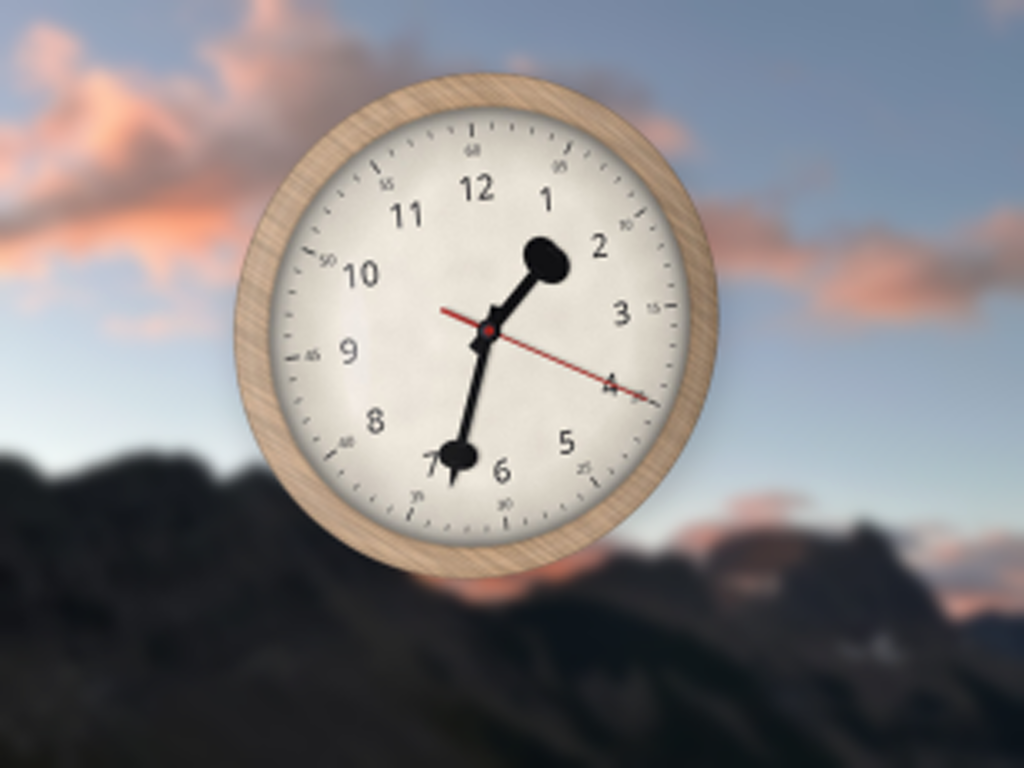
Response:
1.33.20
